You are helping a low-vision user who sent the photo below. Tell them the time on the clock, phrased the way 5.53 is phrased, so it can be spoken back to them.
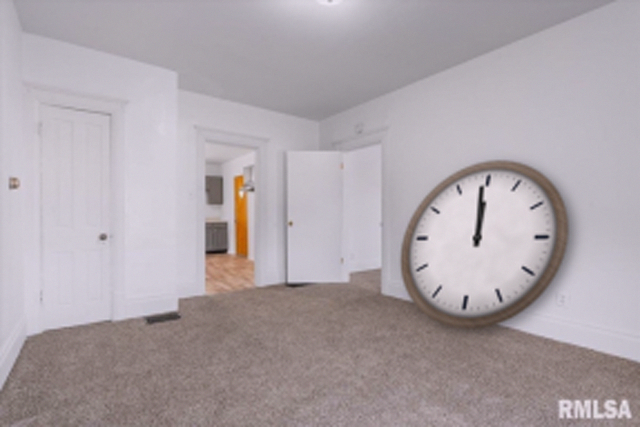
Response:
11.59
